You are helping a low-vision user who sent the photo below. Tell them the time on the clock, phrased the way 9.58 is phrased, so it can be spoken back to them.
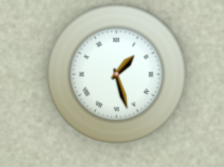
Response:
1.27
